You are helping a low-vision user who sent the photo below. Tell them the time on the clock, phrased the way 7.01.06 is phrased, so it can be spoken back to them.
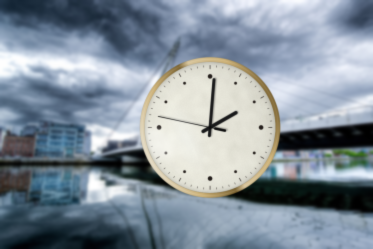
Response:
2.00.47
